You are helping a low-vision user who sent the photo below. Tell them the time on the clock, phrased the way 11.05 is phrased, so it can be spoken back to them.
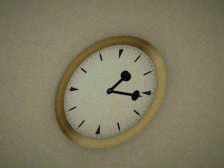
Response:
1.16
